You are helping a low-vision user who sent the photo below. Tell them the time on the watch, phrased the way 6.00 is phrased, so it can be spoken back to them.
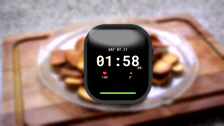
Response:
1.58
